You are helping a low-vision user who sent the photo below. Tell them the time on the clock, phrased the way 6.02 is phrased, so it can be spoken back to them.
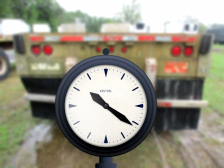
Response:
10.21
